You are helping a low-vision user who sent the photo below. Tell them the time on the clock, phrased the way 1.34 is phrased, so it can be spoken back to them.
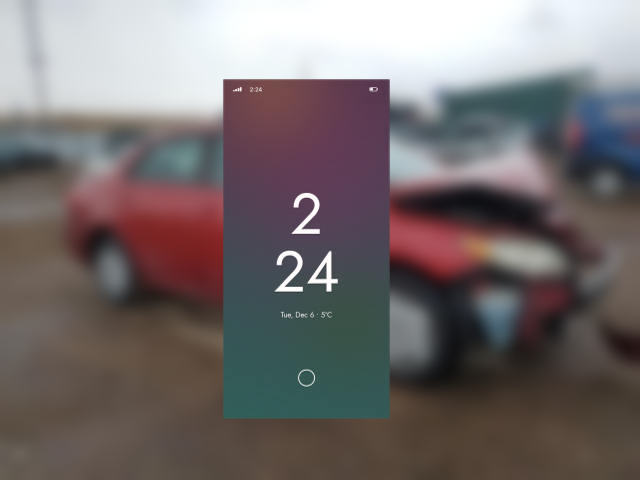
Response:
2.24
